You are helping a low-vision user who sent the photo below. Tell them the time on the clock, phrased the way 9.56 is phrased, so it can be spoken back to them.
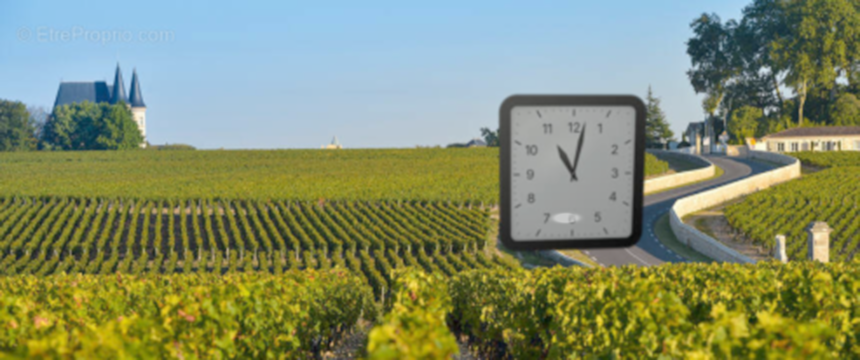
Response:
11.02
